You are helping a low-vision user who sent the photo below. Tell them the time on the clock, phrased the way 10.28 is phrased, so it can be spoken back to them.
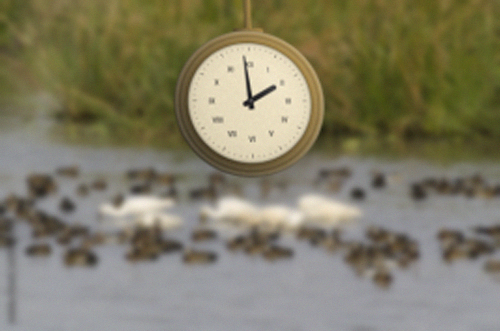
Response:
1.59
